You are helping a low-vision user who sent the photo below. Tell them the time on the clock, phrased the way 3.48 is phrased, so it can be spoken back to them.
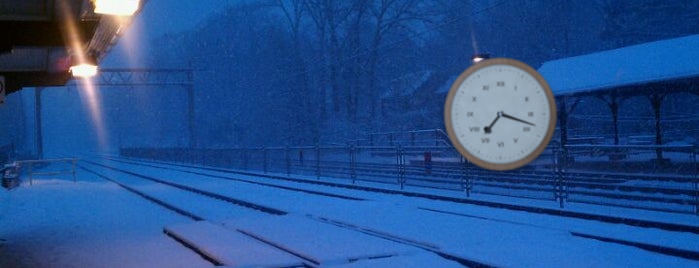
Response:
7.18
